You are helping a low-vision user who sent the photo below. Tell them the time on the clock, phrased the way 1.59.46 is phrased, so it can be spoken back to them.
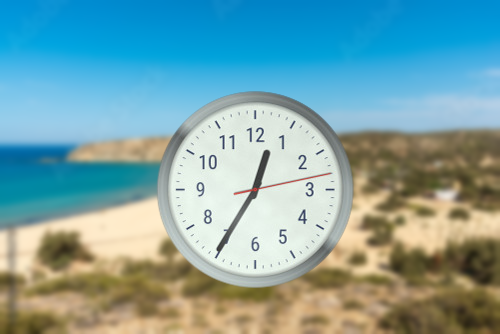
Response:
12.35.13
